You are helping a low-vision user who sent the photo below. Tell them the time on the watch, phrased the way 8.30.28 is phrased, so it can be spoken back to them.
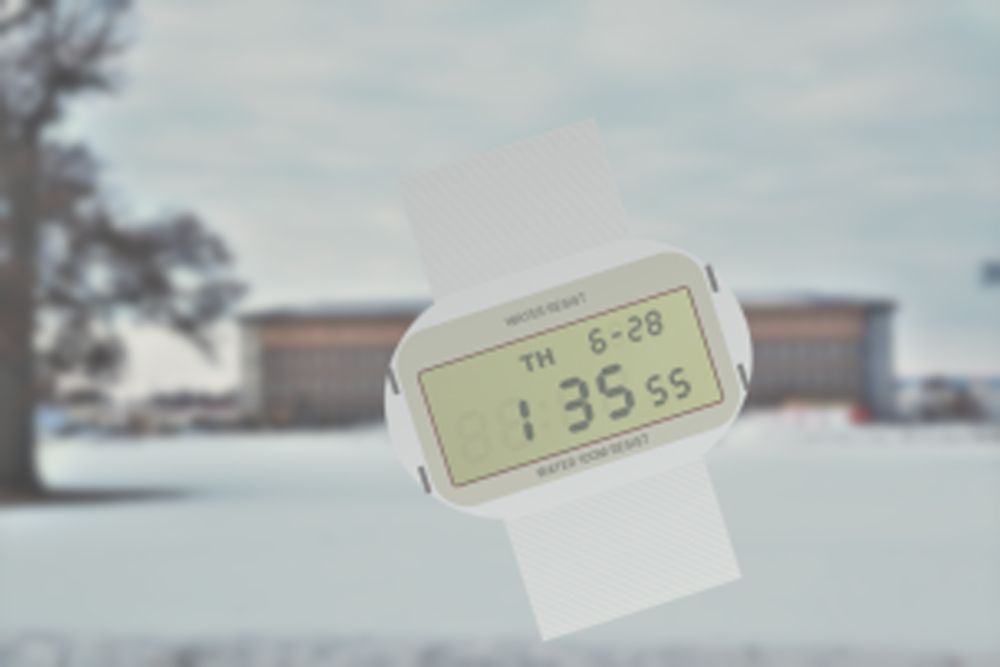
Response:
1.35.55
